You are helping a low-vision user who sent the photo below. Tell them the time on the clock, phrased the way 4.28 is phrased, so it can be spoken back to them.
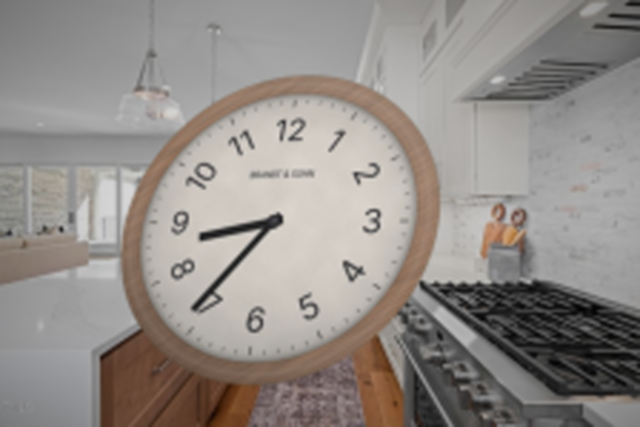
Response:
8.36
